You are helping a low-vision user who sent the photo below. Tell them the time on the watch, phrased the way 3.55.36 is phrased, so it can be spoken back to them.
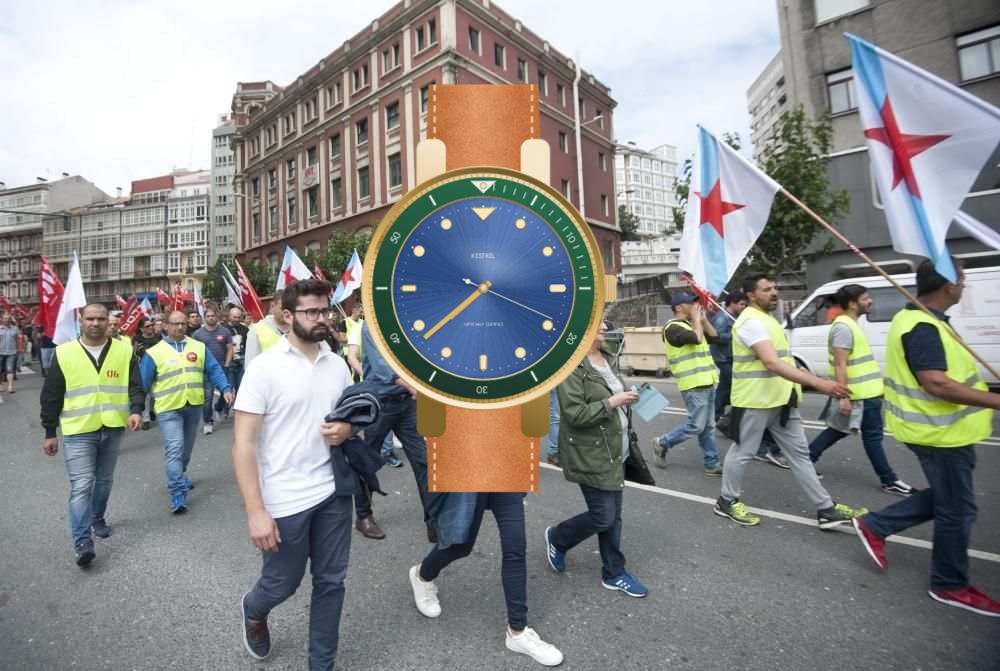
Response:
7.38.19
